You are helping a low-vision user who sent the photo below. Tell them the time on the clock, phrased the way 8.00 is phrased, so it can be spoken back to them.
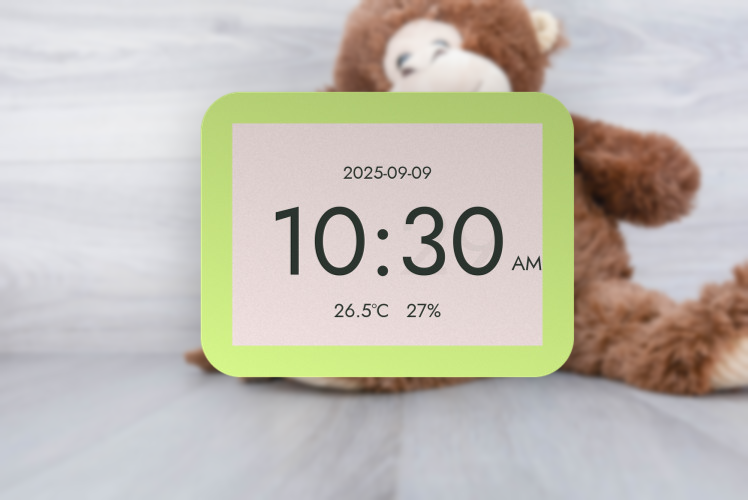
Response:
10.30
